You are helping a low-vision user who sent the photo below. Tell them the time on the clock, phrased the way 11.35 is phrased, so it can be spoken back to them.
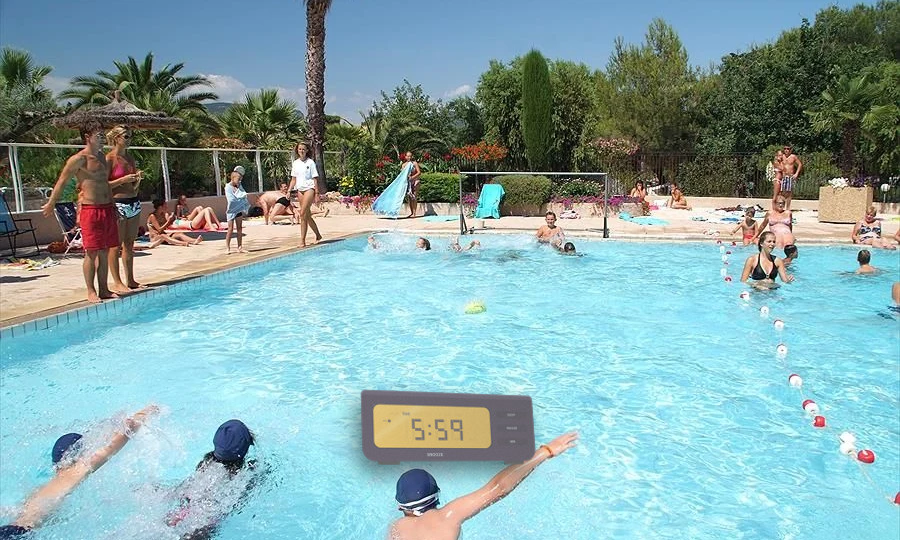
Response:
5.59
